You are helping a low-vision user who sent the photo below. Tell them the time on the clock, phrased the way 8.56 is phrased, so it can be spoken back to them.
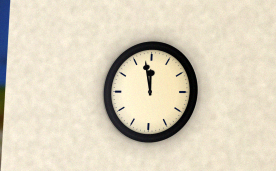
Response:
11.58
